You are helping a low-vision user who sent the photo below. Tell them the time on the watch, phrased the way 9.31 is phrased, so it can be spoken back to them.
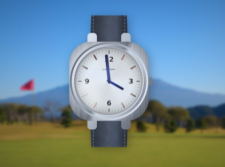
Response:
3.59
